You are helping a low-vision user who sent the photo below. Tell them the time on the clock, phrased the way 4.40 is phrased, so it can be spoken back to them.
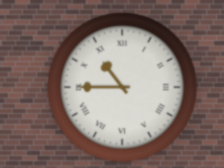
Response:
10.45
